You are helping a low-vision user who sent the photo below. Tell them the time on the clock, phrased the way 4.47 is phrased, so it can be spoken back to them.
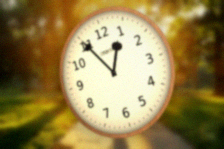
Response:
12.55
